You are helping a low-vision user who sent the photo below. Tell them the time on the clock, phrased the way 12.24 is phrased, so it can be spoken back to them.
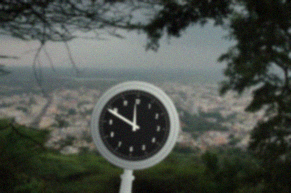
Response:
11.49
